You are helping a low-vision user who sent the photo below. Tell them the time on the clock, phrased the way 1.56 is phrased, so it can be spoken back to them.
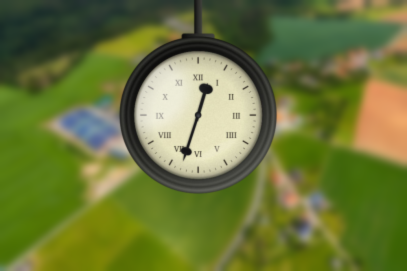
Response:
12.33
